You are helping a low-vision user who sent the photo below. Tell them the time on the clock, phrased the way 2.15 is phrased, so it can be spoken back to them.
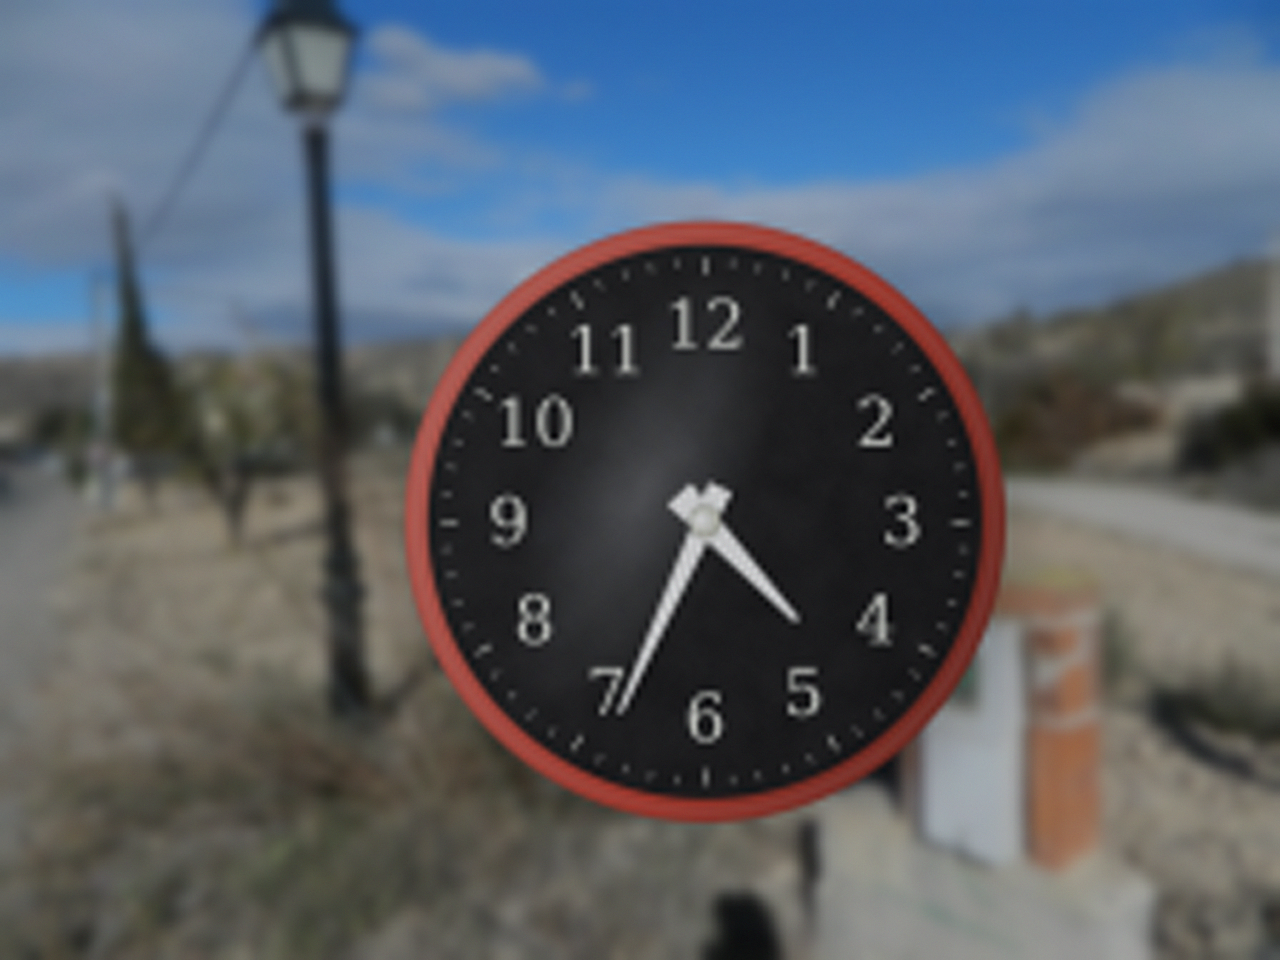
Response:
4.34
